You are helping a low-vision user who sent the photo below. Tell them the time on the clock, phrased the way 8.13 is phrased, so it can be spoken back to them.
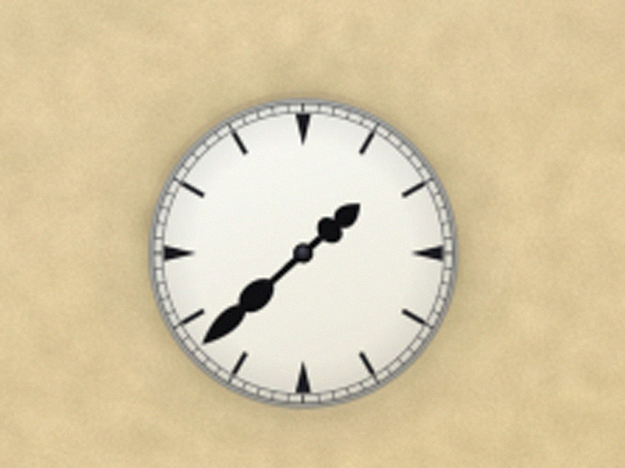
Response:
1.38
